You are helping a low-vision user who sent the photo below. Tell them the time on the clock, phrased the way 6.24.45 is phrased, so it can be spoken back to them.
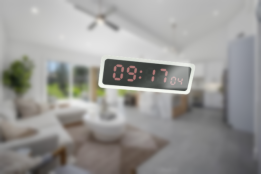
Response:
9.17.04
